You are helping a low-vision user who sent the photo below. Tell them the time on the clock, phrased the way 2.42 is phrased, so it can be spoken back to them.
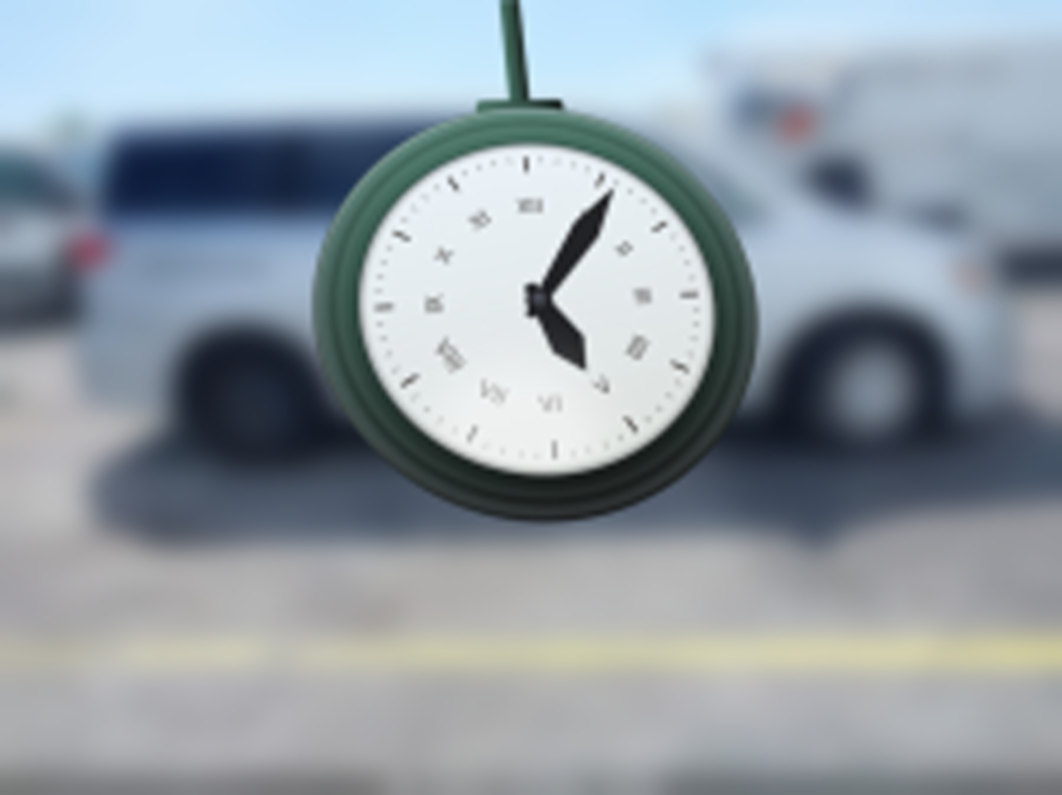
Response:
5.06
